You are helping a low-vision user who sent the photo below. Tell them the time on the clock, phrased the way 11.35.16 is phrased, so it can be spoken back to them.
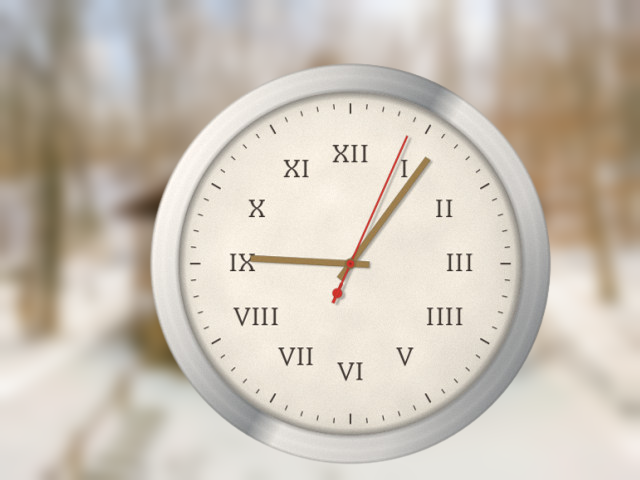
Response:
9.06.04
